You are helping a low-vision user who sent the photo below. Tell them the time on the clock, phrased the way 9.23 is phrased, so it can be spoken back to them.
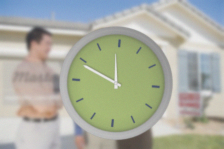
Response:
11.49
